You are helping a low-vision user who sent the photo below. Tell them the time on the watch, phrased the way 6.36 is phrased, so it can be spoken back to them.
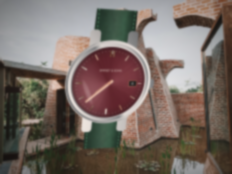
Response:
7.38
